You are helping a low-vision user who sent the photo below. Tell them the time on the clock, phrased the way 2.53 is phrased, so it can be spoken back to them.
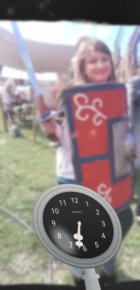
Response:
6.32
